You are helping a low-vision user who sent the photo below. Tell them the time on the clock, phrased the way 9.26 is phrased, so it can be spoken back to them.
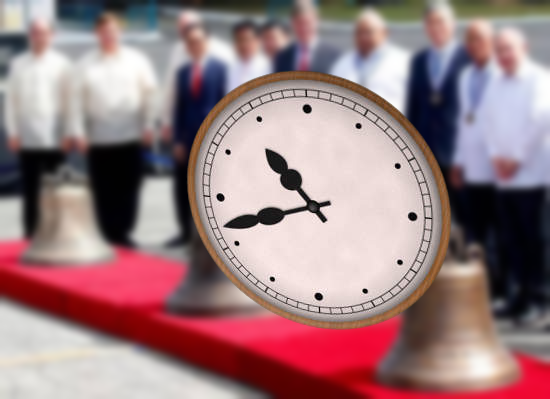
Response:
10.42
